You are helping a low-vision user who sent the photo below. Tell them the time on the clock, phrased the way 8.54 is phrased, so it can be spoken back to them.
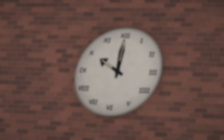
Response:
10.00
